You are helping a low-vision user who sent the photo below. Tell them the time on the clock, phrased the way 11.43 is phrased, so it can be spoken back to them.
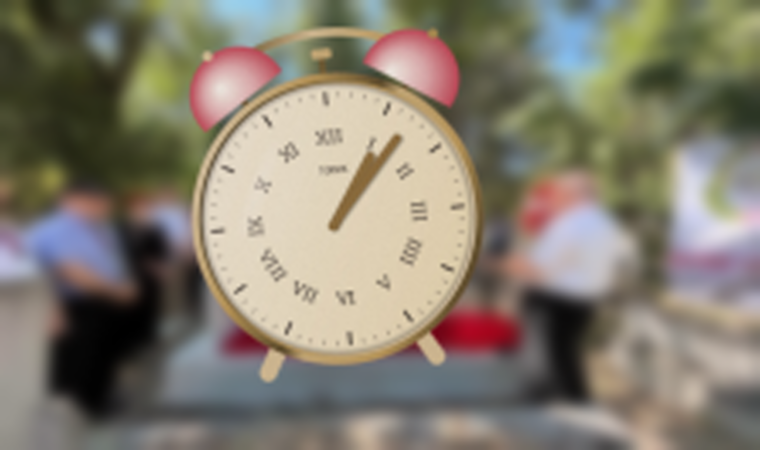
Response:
1.07
